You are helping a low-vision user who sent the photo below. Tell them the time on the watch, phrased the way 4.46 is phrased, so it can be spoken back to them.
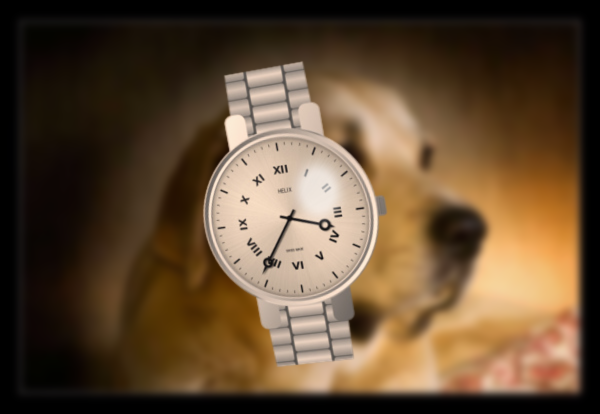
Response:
3.36
